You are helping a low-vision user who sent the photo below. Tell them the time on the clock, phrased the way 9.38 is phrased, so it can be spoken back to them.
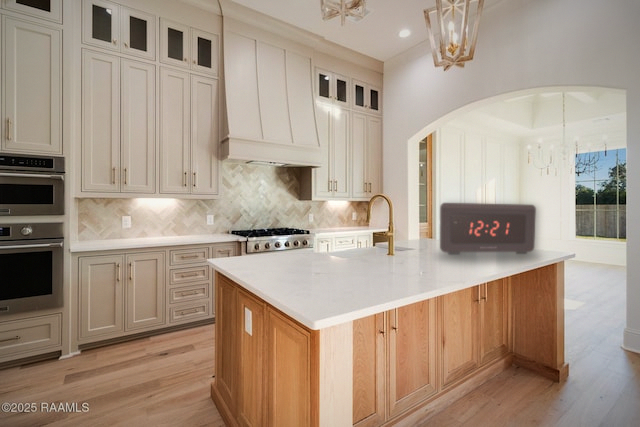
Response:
12.21
